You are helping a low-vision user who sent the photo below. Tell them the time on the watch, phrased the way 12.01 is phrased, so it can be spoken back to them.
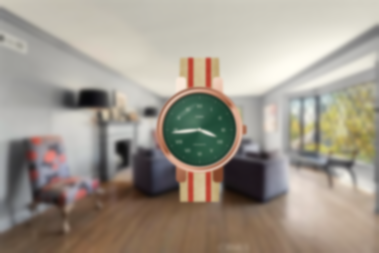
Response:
3.44
